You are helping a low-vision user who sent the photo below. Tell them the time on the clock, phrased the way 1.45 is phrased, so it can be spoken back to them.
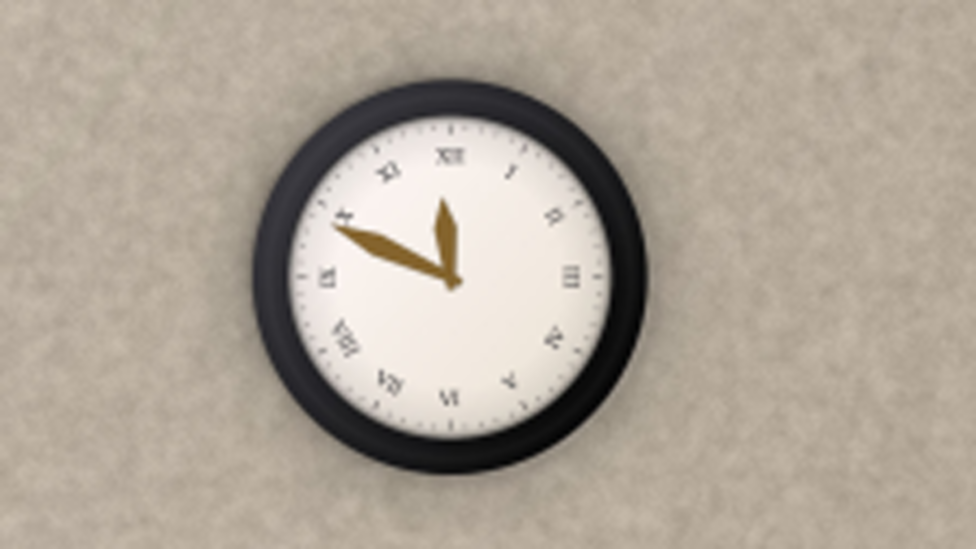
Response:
11.49
